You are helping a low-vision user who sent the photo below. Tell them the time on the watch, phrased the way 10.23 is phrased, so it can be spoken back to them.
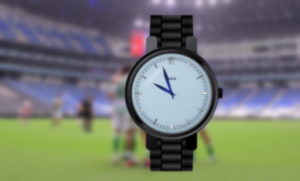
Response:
9.57
